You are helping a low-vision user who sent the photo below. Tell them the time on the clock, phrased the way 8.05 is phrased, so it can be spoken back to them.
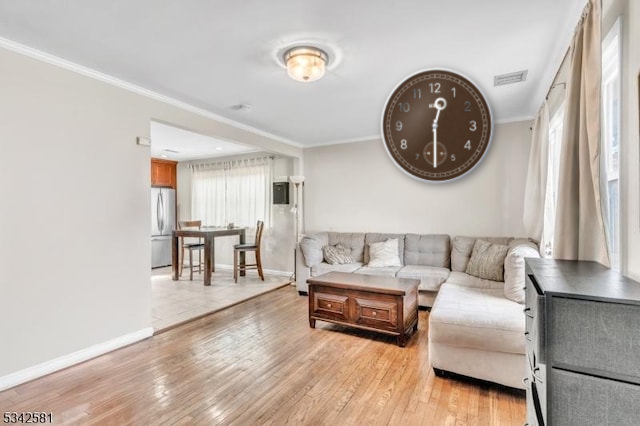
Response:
12.30
